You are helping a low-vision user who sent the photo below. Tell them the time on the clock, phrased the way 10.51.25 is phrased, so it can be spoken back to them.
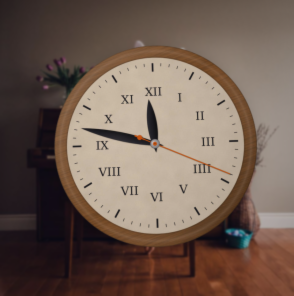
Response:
11.47.19
